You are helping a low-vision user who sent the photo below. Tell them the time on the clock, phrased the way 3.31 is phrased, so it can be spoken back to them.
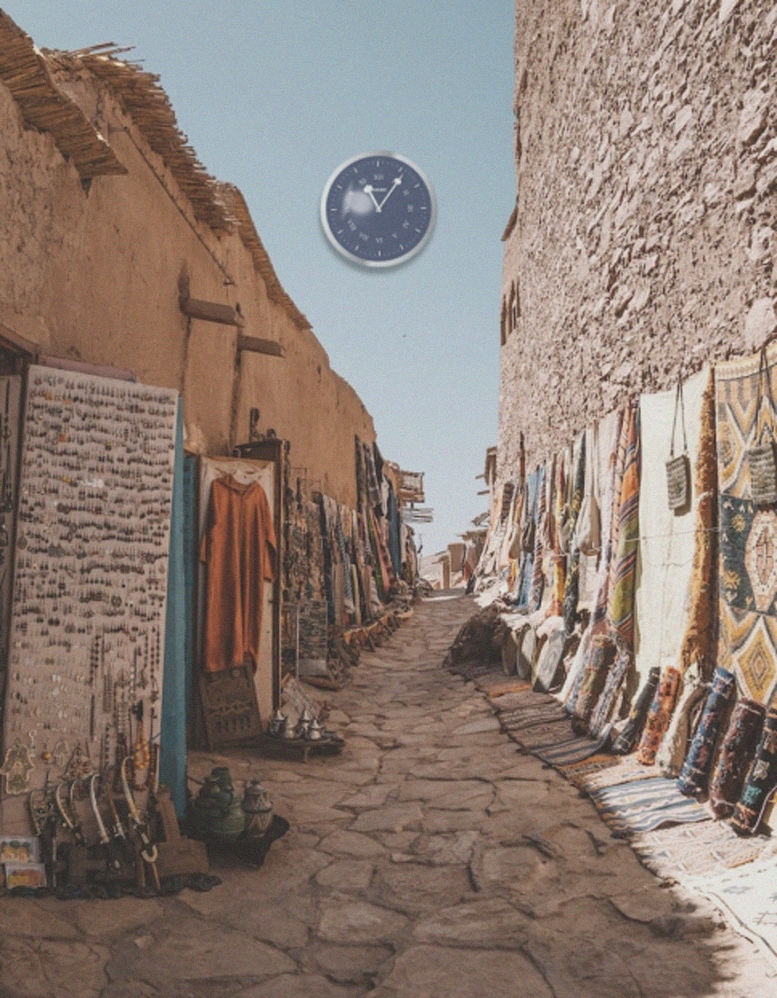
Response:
11.06
